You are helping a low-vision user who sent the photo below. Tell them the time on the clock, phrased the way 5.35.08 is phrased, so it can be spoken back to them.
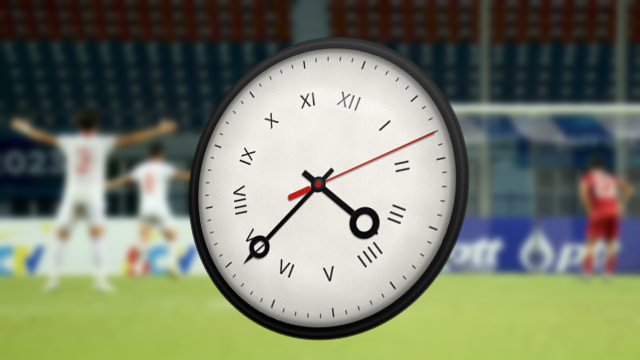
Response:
3.34.08
